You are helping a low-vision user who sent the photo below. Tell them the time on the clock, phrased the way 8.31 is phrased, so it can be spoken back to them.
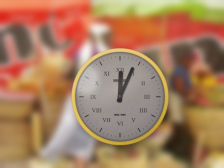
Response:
12.04
